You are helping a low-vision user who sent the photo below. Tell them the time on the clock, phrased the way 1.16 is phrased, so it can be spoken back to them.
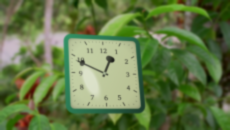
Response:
12.49
